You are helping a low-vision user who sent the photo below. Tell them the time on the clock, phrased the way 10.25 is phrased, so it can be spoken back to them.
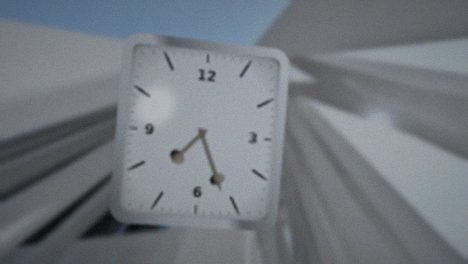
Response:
7.26
